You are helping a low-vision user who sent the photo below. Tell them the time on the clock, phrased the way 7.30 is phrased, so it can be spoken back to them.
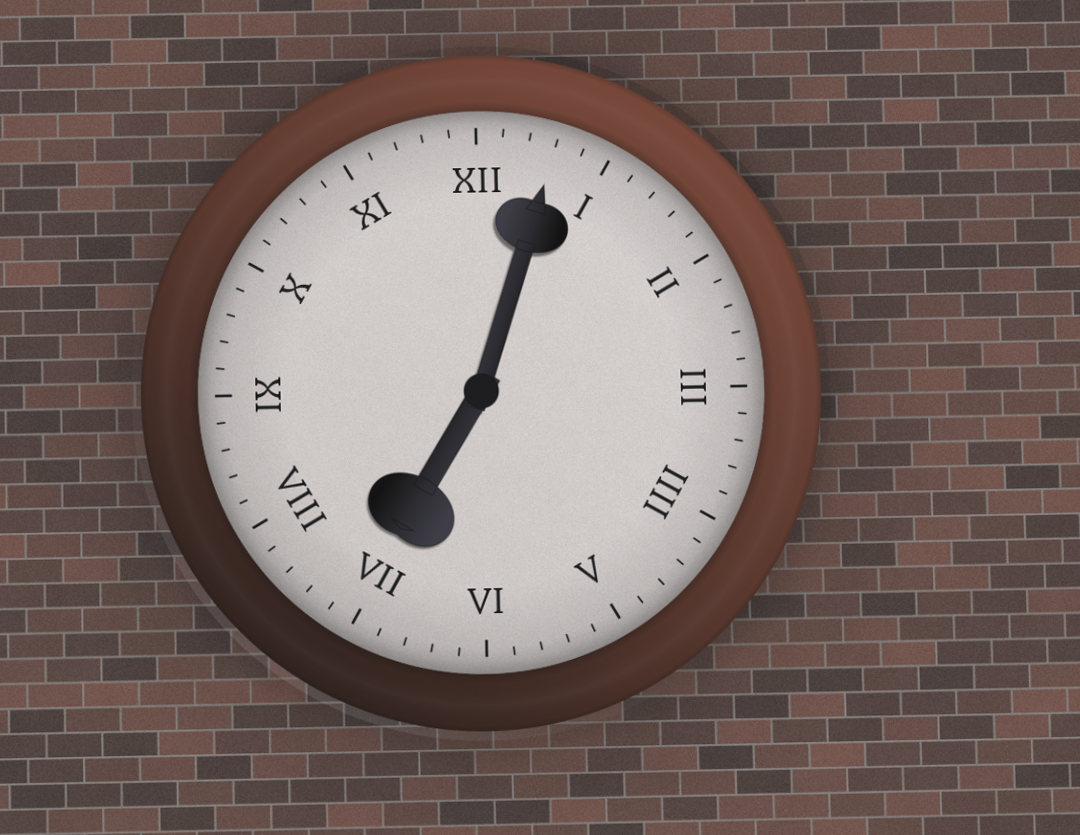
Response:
7.03
